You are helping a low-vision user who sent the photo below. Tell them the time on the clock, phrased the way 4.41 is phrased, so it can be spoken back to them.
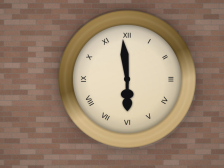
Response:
5.59
